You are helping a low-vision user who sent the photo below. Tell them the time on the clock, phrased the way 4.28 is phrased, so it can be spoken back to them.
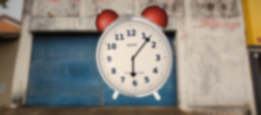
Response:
6.07
